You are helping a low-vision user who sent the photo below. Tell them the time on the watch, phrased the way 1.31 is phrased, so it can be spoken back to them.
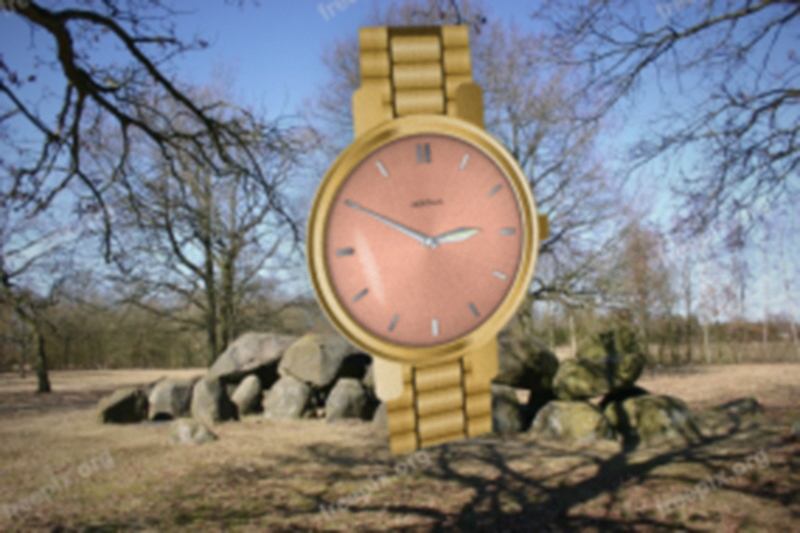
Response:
2.50
